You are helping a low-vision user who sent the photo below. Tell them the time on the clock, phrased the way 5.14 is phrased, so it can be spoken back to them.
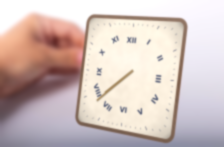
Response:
7.38
